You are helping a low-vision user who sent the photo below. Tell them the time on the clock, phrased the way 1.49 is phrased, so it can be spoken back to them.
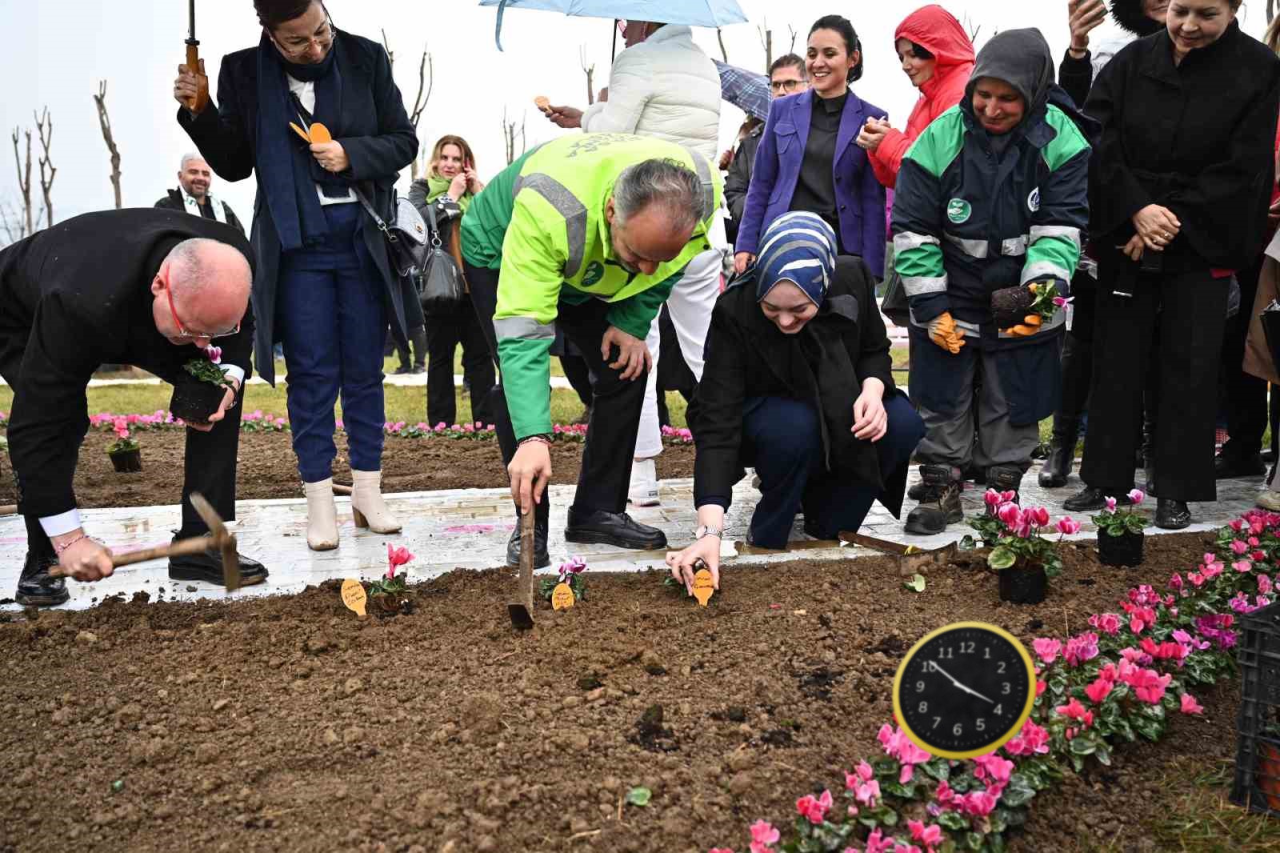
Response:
3.51
